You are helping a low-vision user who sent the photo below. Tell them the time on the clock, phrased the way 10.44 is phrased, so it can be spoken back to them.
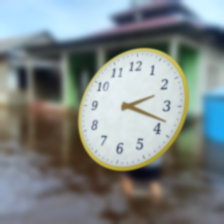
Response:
2.18
